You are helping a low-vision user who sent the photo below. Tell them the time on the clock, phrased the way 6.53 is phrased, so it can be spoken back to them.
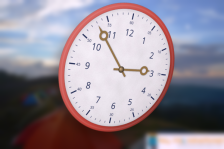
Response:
2.53
